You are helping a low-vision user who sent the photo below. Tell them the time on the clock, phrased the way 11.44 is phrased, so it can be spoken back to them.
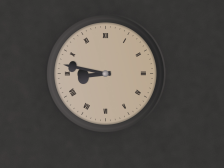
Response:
8.47
